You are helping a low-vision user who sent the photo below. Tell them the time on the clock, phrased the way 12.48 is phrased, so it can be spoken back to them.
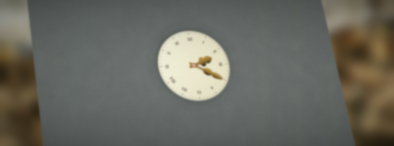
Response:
2.20
